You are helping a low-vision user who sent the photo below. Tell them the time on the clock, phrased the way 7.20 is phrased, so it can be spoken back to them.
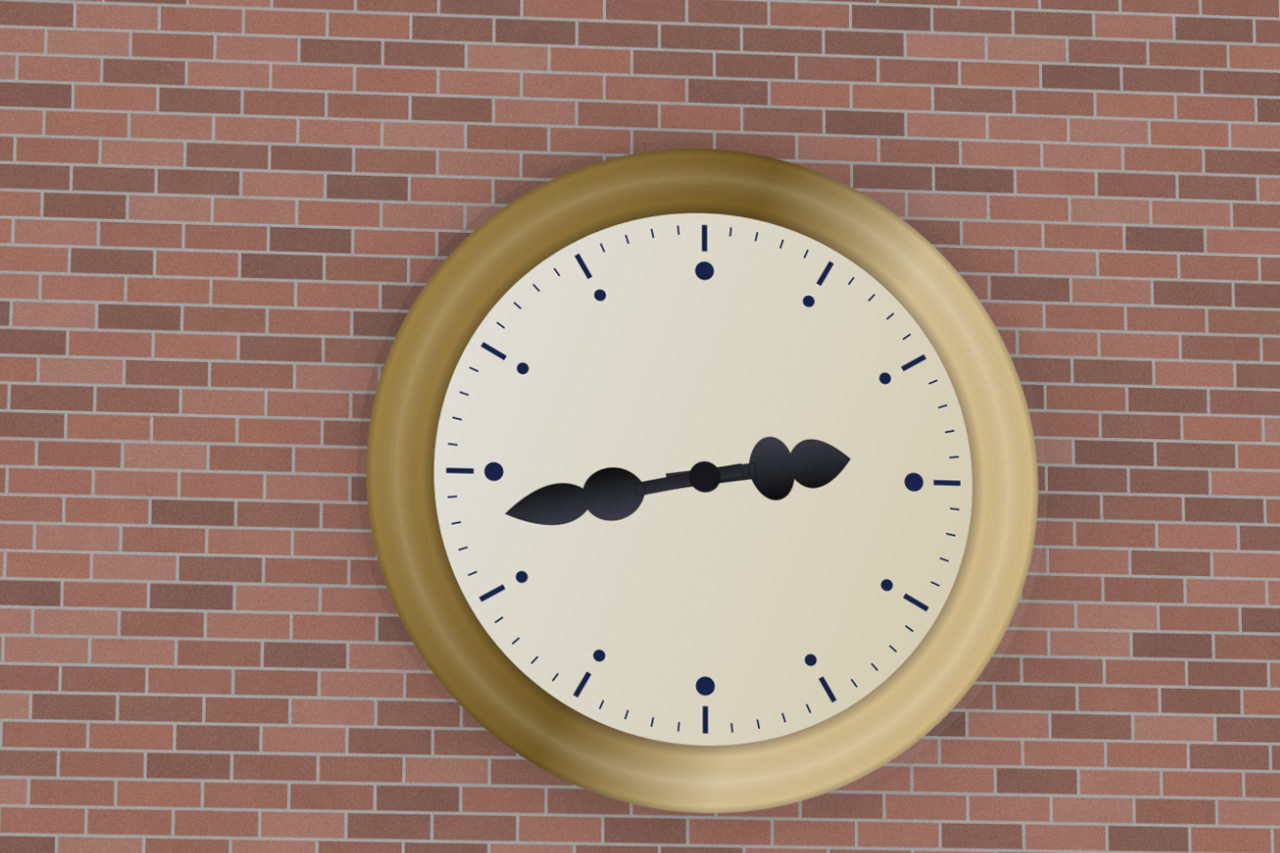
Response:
2.43
